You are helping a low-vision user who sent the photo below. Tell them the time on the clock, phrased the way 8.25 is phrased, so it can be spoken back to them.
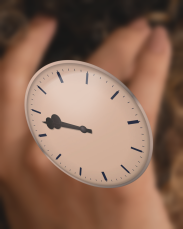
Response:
9.48
